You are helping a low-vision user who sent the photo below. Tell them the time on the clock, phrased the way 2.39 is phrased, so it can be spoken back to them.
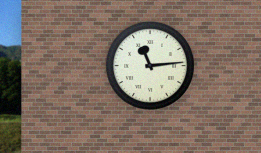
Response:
11.14
